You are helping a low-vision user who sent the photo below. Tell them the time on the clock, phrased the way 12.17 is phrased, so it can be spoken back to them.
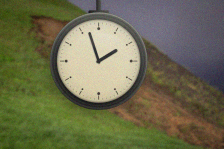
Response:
1.57
